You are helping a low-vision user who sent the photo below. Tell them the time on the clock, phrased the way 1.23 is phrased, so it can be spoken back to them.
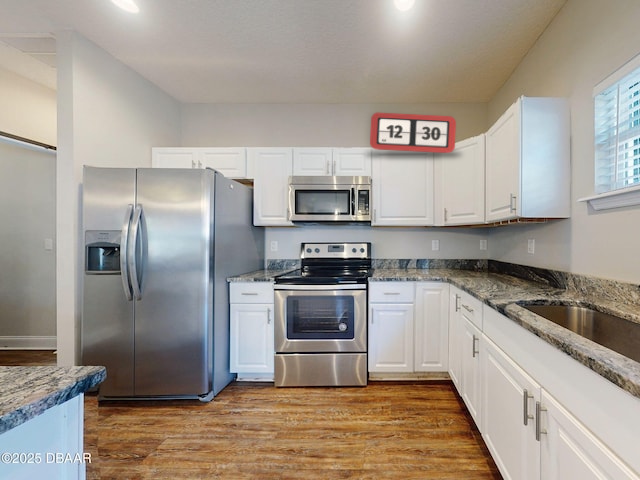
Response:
12.30
